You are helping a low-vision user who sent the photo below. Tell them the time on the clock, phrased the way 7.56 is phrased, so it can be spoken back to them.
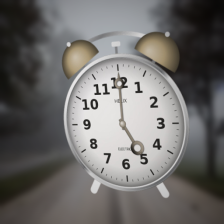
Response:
5.00
